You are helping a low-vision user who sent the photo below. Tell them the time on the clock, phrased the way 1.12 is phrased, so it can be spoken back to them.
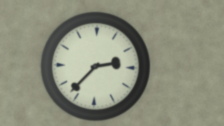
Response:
2.37
